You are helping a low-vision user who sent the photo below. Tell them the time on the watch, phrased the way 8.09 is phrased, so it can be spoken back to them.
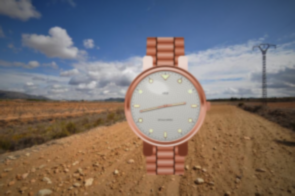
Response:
2.43
